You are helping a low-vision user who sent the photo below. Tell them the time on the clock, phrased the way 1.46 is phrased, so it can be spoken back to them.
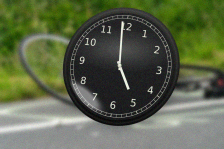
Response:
4.59
